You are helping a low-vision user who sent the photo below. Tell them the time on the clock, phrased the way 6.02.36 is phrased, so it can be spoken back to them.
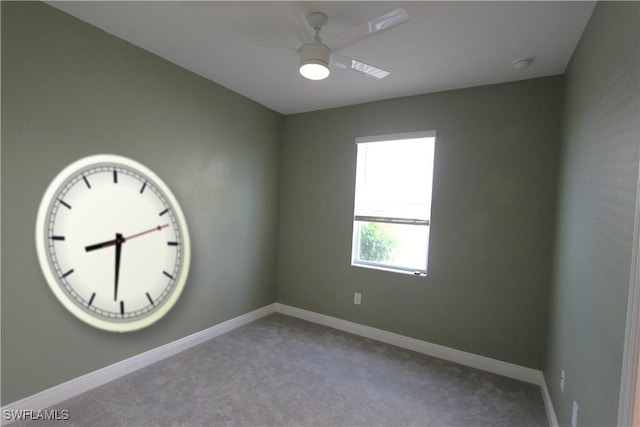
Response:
8.31.12
